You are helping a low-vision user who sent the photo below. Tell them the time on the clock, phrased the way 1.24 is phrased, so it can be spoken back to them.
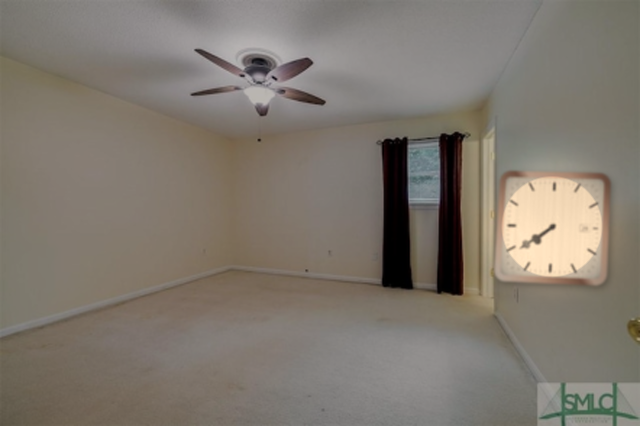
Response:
7.39
